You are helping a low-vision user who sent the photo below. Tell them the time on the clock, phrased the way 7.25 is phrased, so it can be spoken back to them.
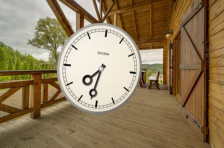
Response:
7.32
